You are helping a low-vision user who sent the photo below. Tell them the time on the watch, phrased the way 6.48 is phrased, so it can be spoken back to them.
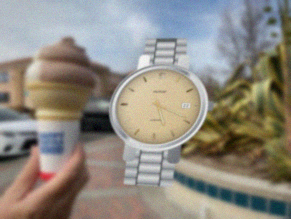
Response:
5.19
